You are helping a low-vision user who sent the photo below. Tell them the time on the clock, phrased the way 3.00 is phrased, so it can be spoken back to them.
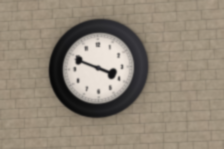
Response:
3.49
